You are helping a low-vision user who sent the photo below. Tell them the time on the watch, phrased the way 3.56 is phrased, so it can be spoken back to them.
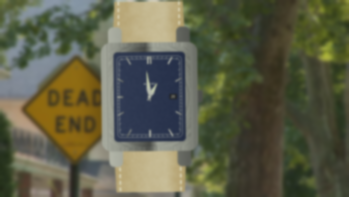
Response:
12.59
